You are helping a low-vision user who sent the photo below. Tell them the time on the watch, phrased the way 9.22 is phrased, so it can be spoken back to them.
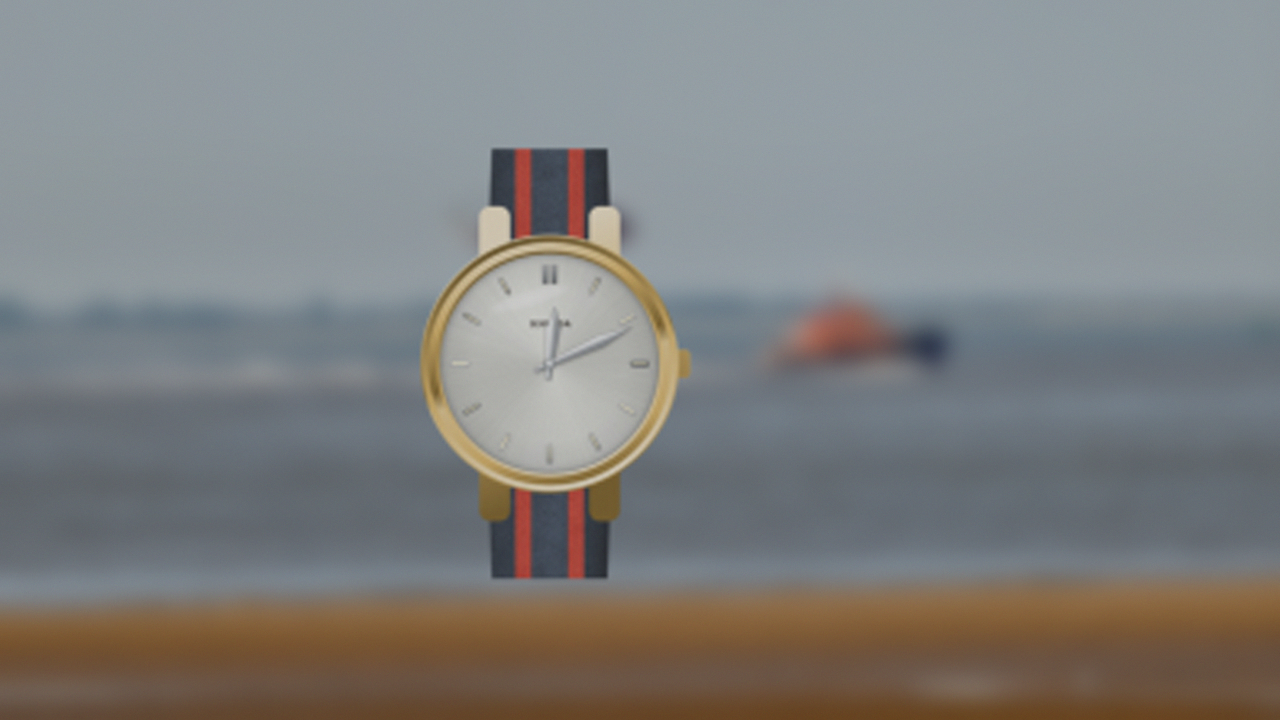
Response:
12.11
